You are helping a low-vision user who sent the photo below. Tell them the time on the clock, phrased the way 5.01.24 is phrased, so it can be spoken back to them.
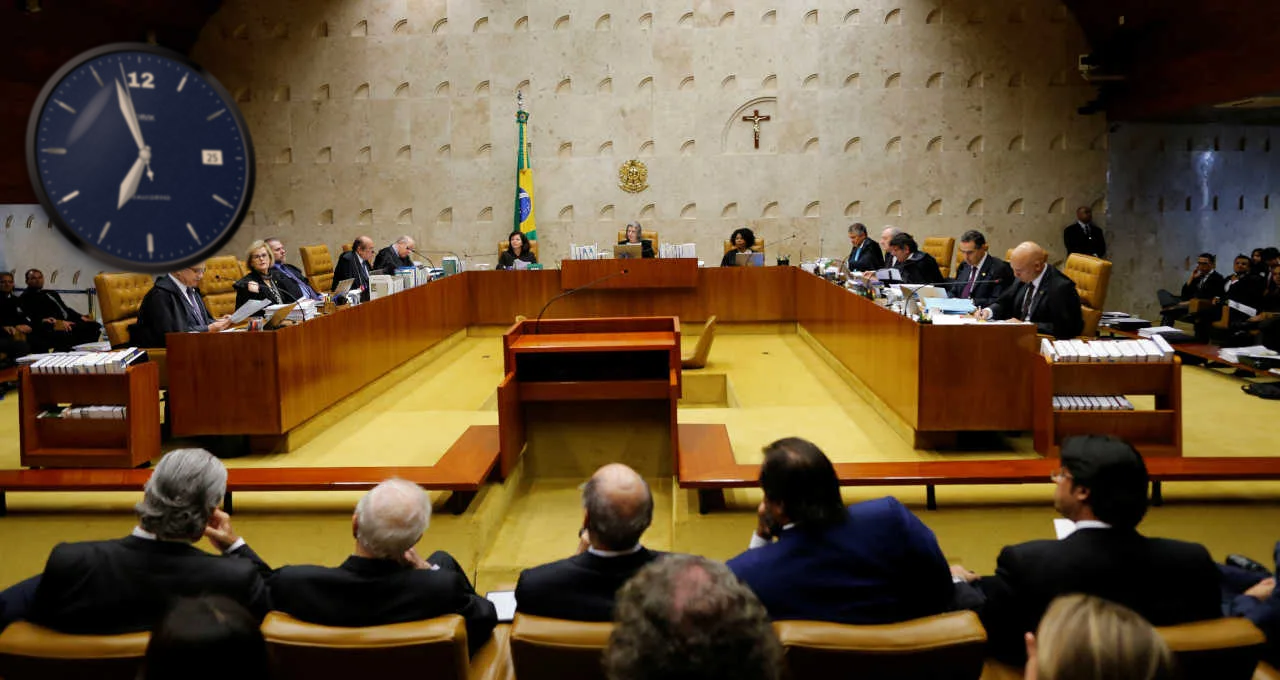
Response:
6.56.58
